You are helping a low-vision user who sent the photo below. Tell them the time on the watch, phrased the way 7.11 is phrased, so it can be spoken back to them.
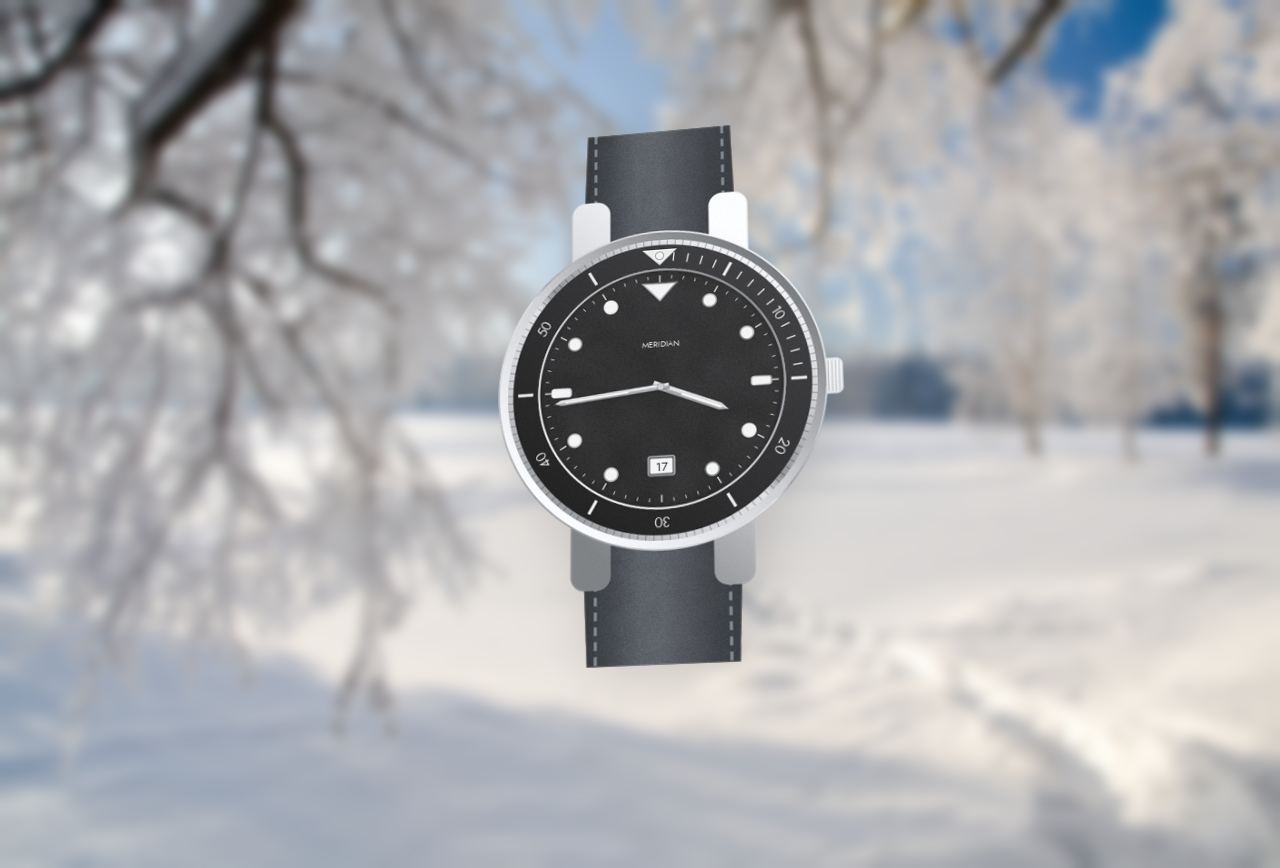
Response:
3.44
